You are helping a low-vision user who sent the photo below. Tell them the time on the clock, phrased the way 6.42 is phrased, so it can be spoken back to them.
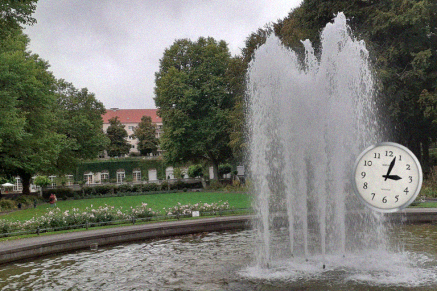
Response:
3.03
